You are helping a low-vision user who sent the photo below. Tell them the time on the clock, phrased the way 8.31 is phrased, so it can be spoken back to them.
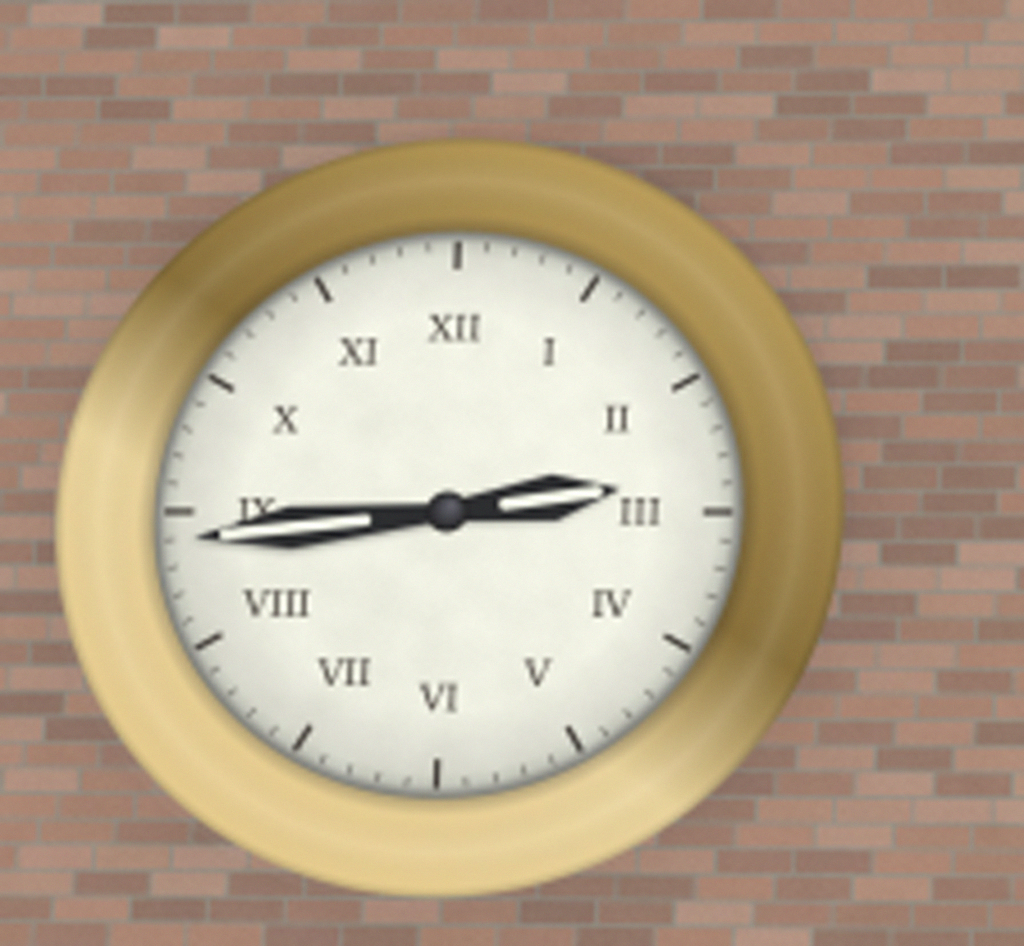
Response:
2.44
